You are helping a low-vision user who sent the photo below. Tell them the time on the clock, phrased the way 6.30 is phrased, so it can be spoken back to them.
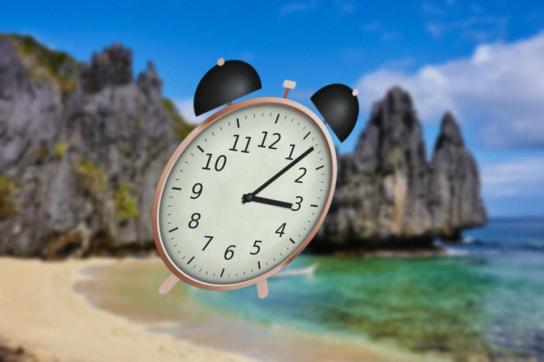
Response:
3.07
